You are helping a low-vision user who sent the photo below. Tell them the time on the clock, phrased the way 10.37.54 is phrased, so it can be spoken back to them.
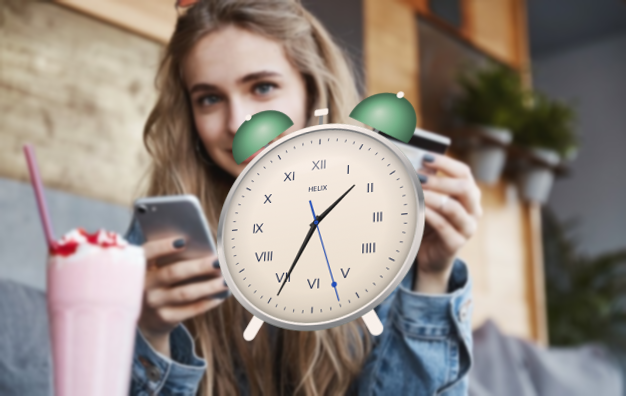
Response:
1.34.27
